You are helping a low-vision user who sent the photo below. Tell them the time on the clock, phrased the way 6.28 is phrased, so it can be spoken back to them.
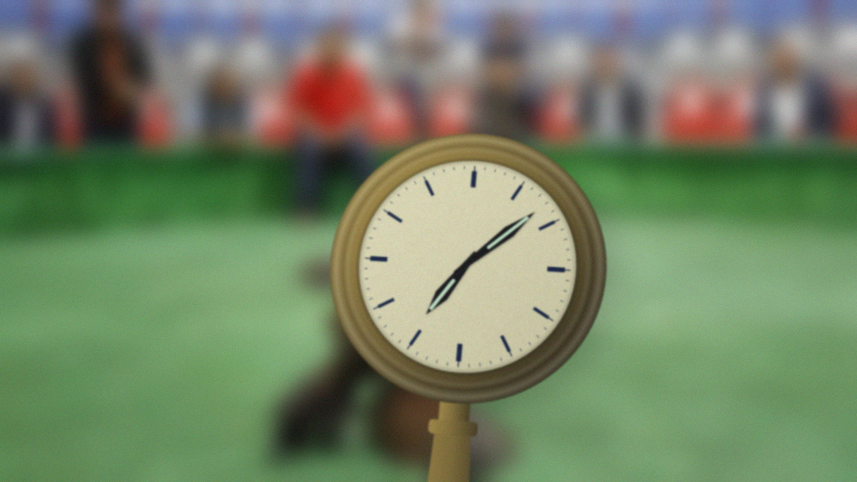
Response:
7.08
